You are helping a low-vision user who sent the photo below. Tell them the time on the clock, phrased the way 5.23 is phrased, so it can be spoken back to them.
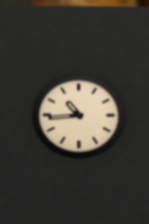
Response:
10.44
